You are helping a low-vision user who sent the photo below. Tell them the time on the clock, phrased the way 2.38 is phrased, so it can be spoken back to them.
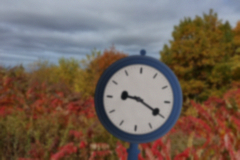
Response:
9.20
